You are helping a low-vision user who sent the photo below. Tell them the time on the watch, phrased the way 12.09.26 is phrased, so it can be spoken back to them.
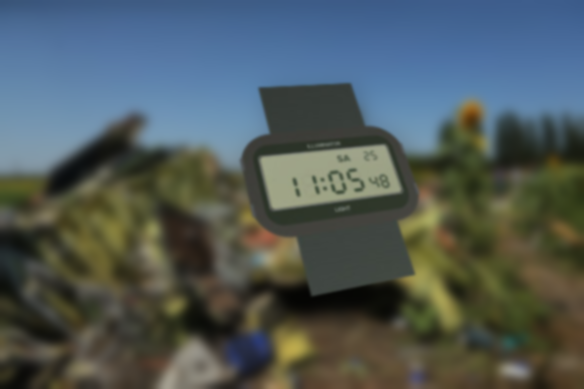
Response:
11.05.48
